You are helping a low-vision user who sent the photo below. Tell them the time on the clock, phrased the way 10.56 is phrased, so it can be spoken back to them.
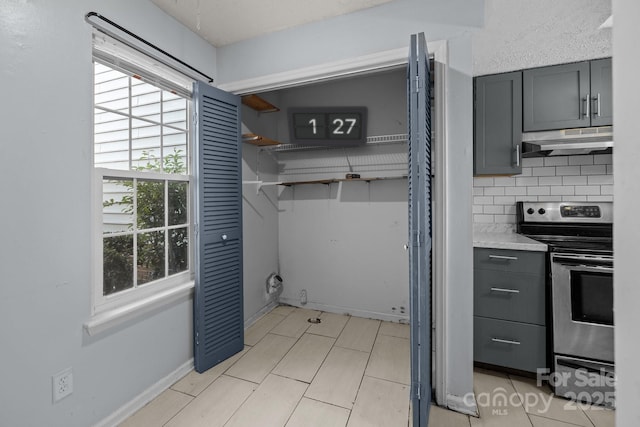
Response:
1.27
